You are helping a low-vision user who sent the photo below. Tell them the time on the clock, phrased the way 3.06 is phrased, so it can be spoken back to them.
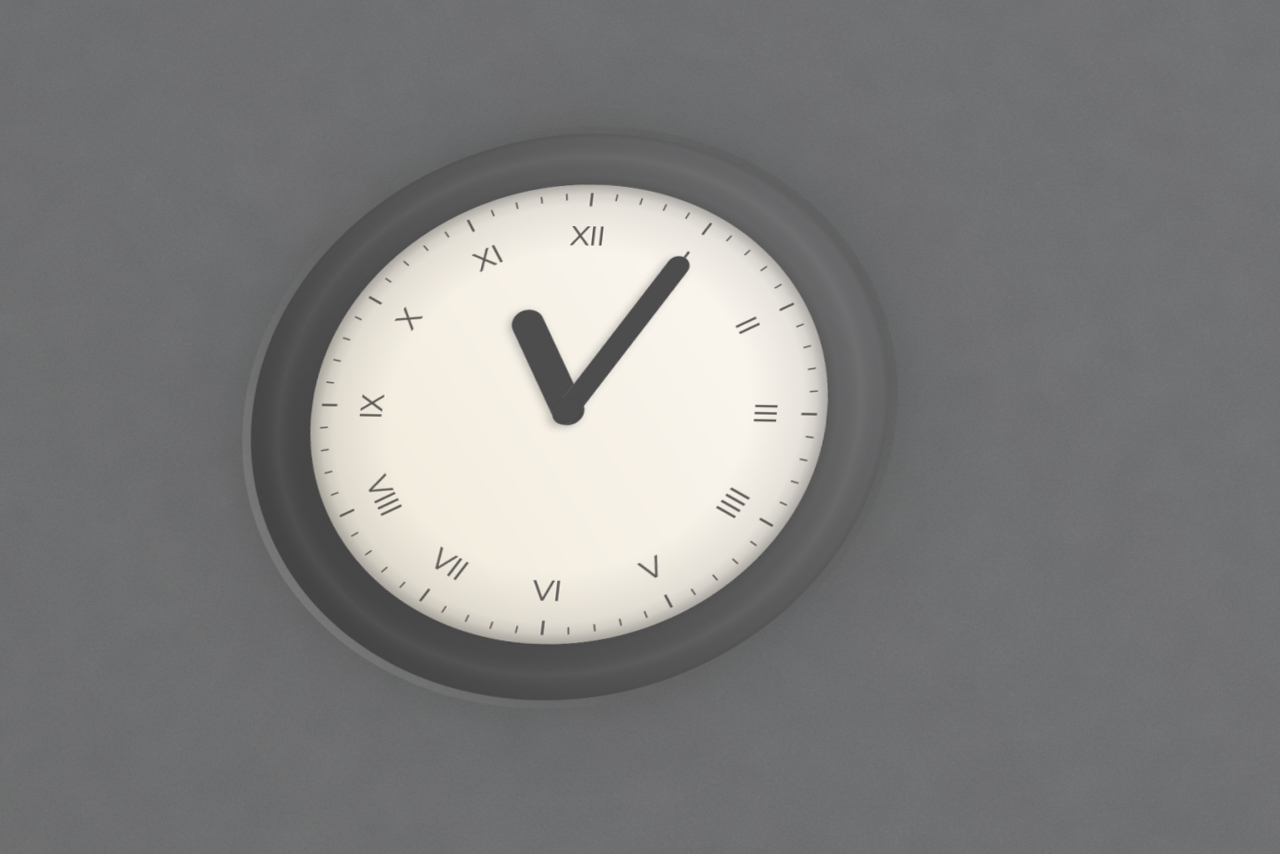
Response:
11.05
